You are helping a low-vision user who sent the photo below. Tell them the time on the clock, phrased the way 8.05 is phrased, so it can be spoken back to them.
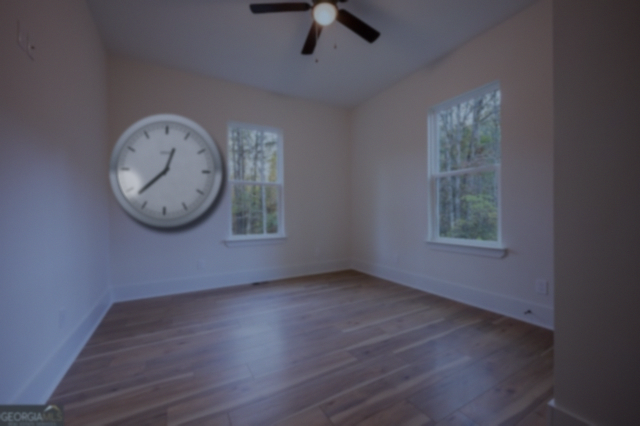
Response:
12.38
